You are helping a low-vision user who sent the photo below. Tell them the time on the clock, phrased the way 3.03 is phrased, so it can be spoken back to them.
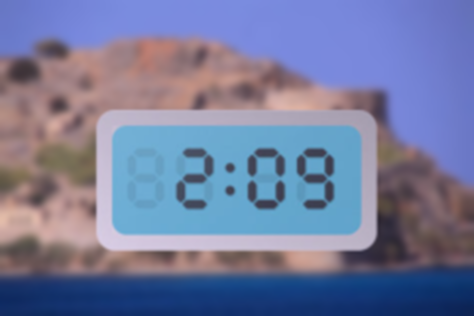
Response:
2.09
